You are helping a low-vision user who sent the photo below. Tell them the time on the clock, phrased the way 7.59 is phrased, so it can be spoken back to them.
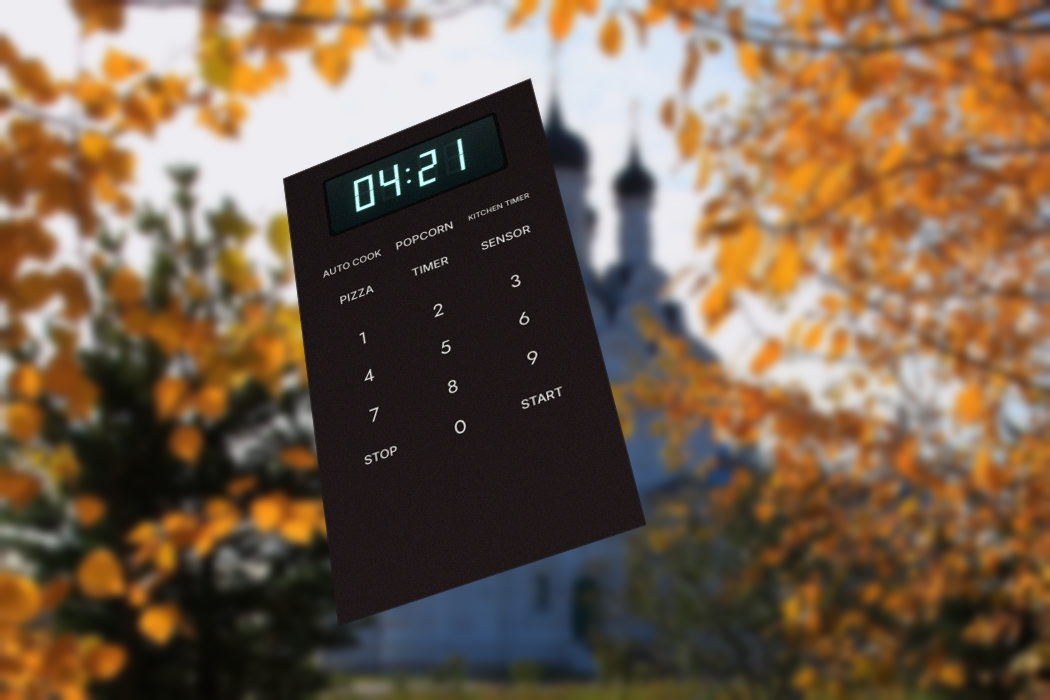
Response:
4.21
